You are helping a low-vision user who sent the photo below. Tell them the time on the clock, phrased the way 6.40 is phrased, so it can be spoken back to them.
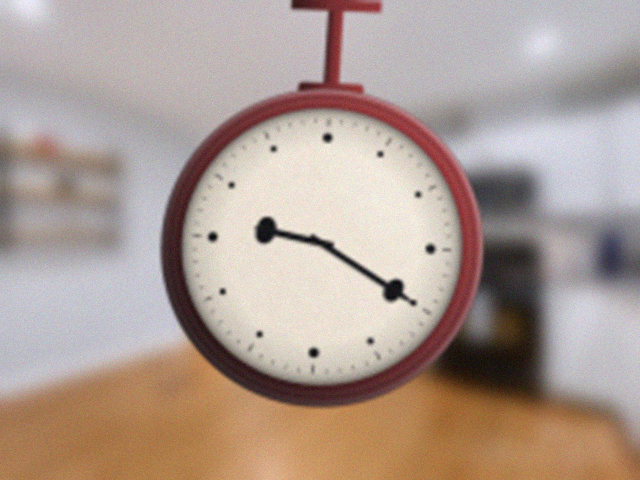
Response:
9.20
